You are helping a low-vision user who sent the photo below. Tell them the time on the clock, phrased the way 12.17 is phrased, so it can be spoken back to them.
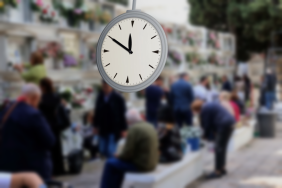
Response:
11.50
